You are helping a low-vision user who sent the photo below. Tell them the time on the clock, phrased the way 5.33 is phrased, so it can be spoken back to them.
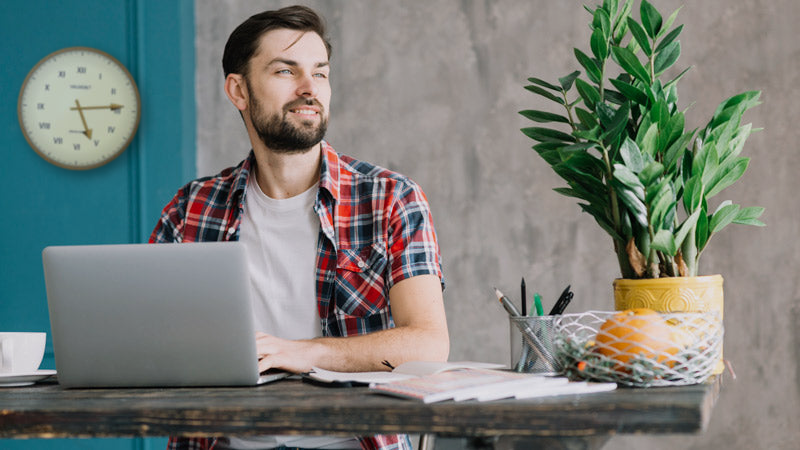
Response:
5.14
